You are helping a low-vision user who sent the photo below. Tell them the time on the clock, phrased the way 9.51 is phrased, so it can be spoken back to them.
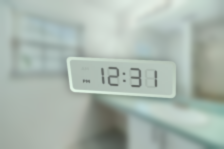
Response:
12.31
